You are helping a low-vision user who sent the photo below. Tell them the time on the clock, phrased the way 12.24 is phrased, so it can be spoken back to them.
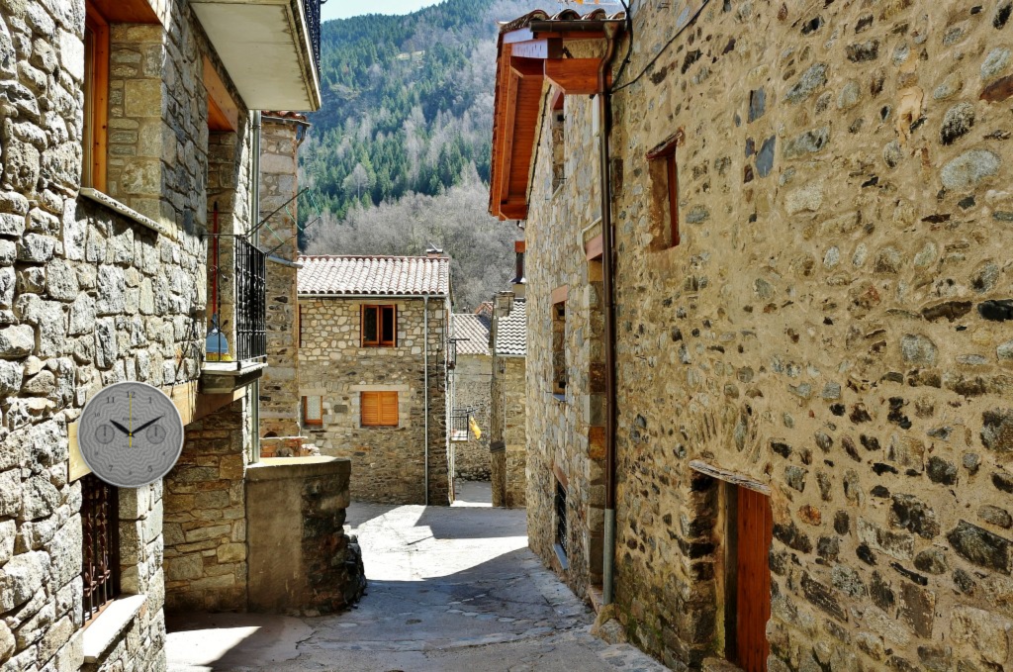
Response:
10.10
